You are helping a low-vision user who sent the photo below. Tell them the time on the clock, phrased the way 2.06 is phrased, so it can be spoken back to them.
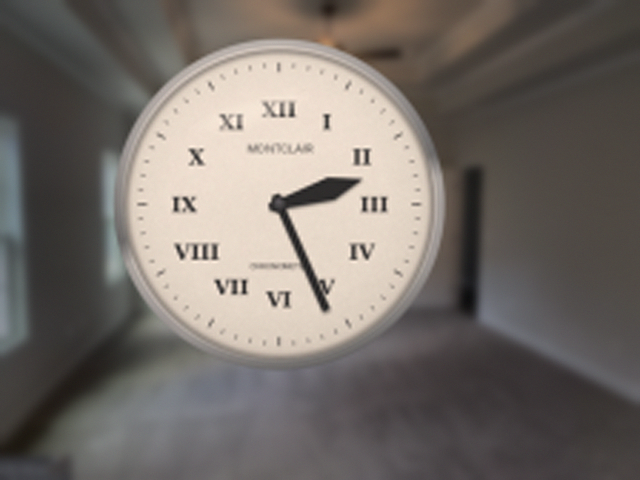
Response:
2.26
